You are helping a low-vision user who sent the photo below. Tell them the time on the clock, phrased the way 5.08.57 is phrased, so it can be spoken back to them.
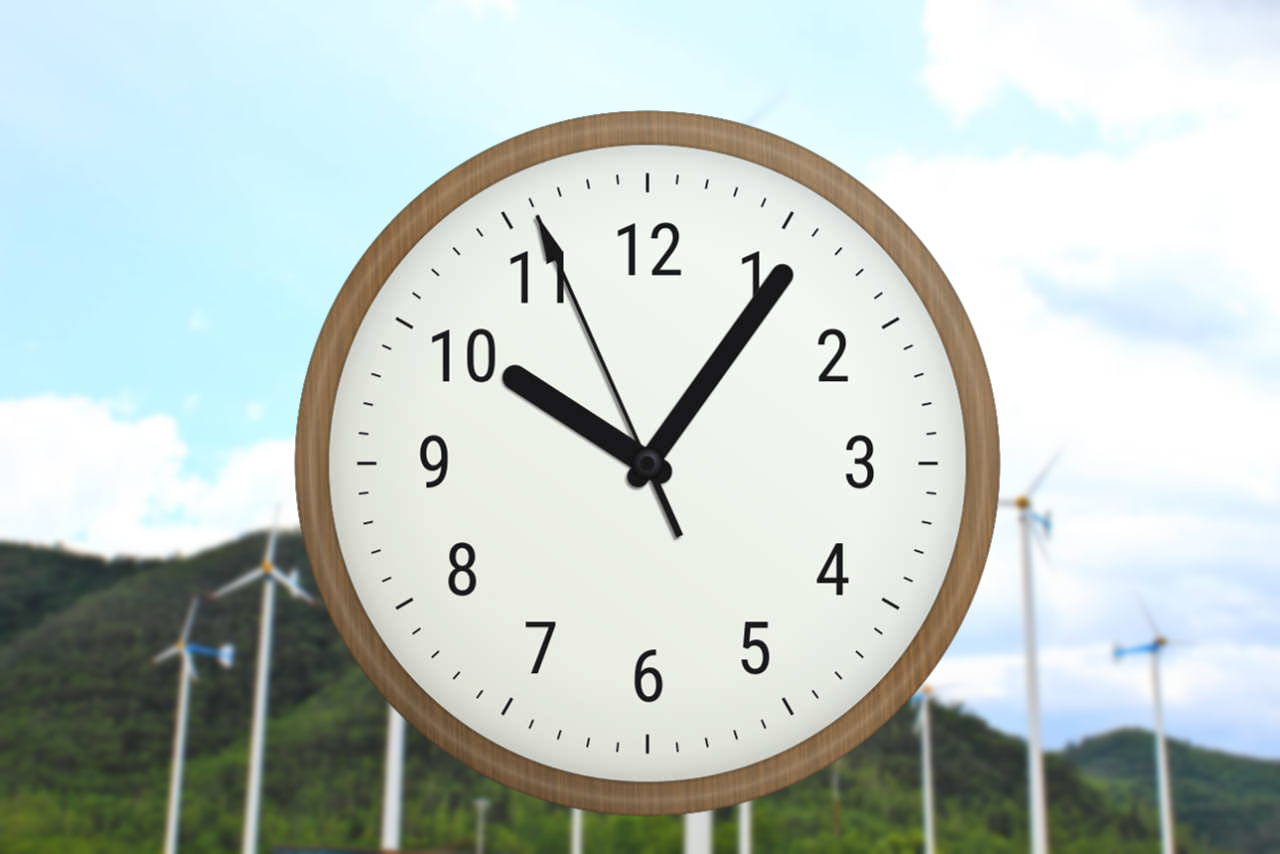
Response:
10.05.56
